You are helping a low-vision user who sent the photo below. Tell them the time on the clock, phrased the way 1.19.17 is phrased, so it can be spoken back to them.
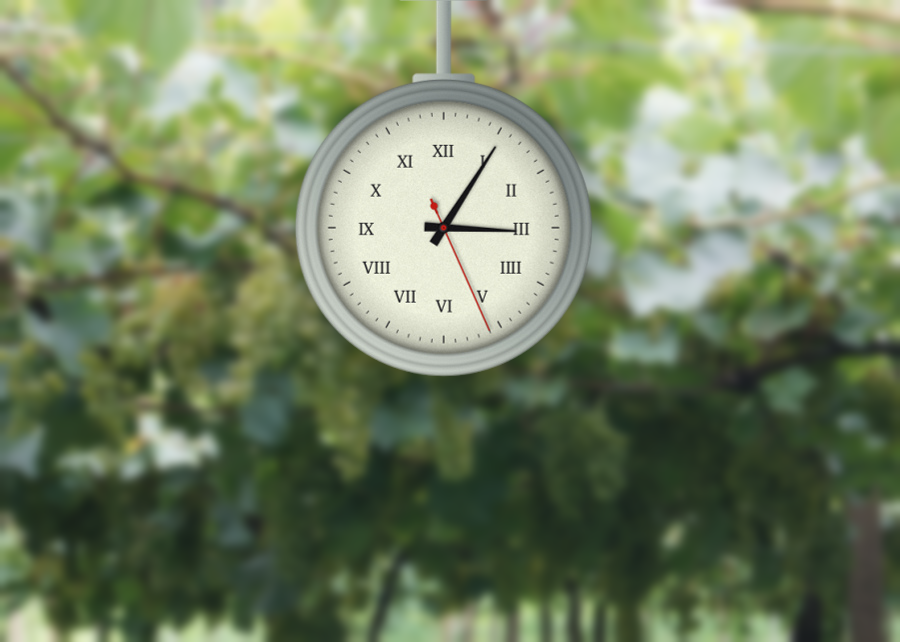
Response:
3.05.26
